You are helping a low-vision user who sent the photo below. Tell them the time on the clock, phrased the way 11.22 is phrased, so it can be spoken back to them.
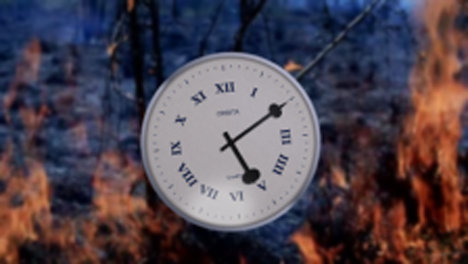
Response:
5.10
